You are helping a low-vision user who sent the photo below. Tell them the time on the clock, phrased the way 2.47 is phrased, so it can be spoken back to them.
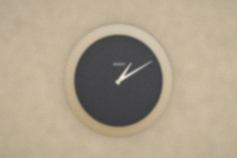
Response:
1.10
